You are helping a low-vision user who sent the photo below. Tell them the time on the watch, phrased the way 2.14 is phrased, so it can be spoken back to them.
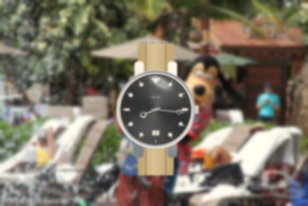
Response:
8.16
